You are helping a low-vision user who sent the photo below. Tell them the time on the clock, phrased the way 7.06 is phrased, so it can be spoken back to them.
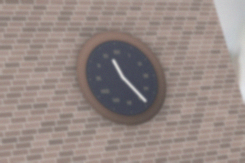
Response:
11.24
